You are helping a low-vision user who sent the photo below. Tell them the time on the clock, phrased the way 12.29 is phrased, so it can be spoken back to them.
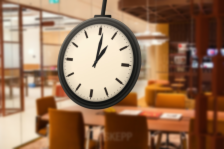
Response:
1.01
